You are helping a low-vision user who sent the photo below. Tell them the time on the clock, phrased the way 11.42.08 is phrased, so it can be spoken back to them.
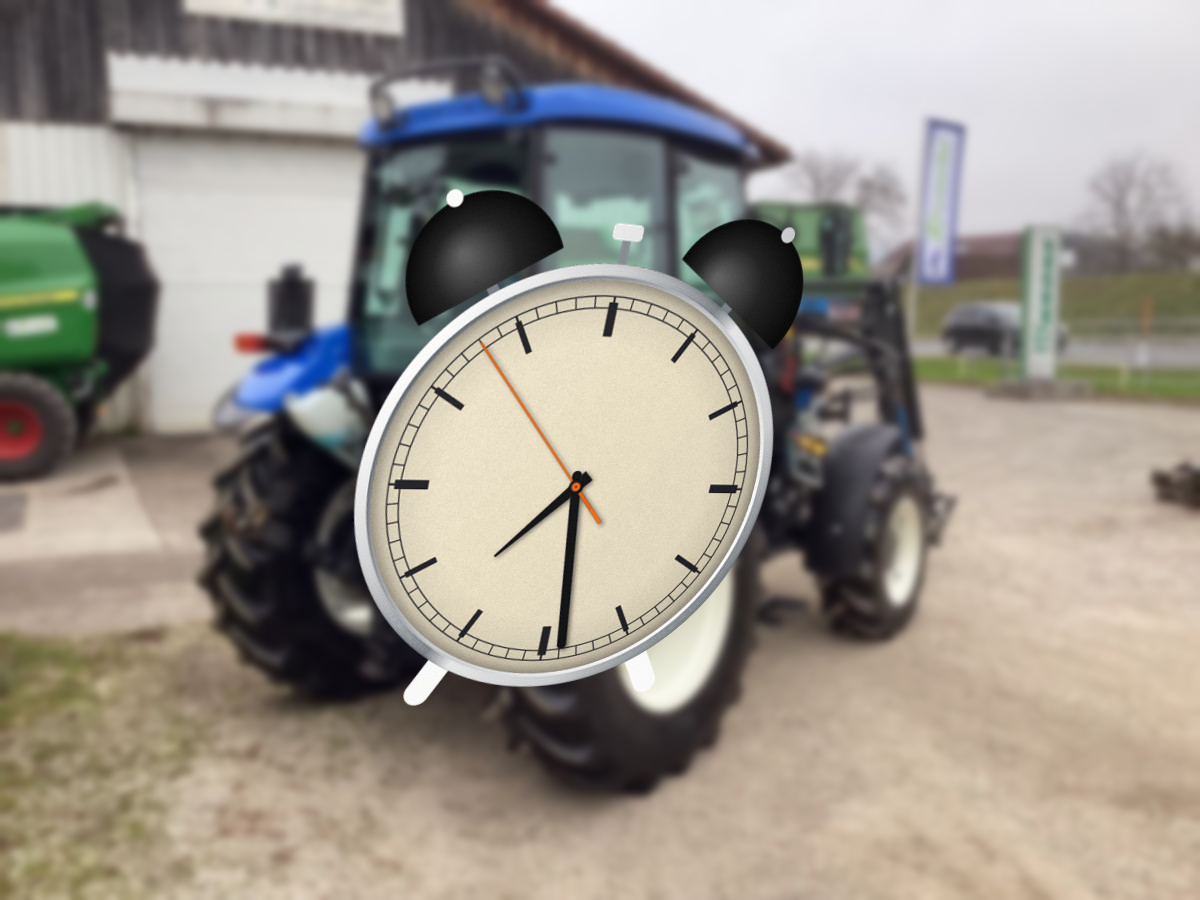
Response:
7.28.53
